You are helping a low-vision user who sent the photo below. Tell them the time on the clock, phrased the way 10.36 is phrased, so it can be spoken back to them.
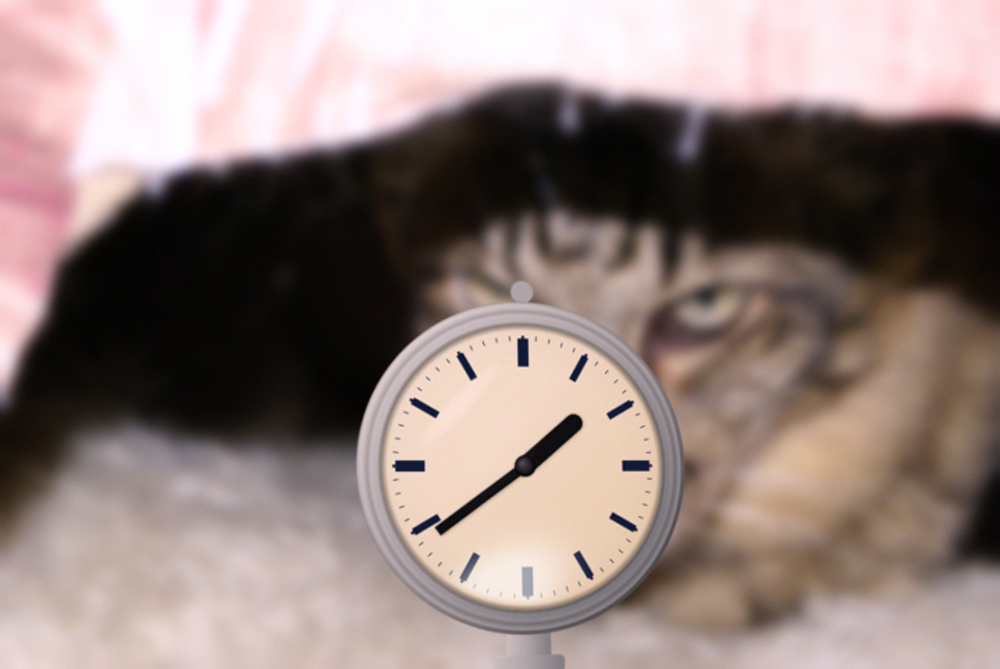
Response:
1.39
